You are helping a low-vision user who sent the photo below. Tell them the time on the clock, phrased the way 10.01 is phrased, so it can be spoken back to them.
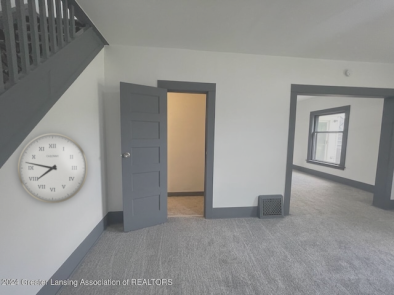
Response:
7.47
